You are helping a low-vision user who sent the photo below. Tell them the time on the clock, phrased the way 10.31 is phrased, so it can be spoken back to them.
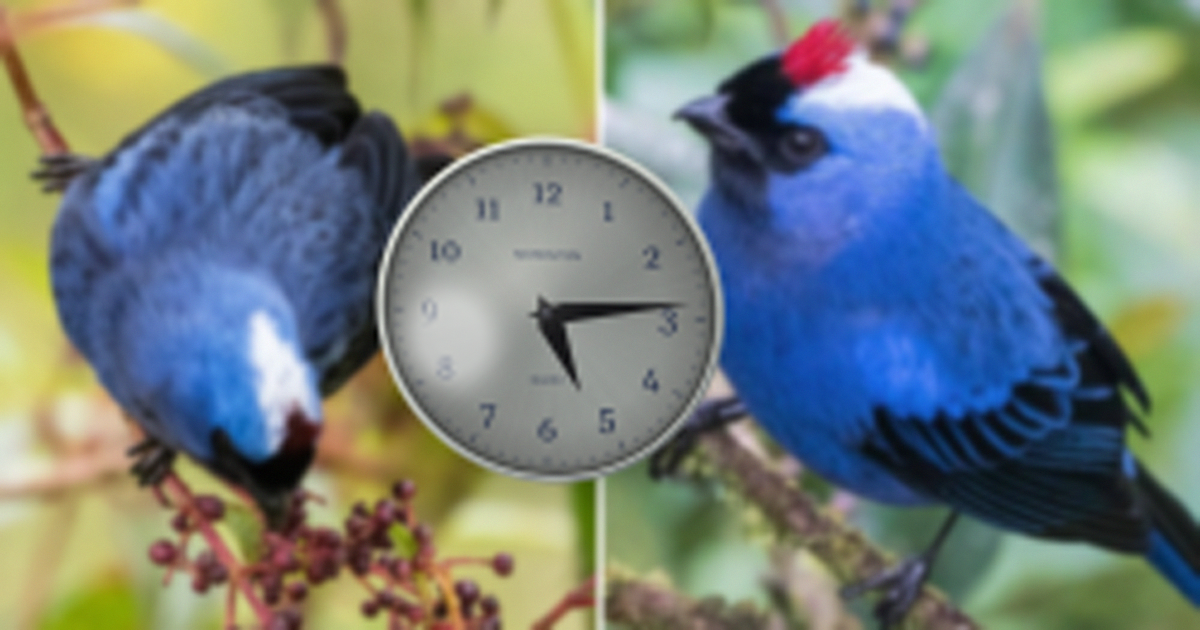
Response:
5.14
